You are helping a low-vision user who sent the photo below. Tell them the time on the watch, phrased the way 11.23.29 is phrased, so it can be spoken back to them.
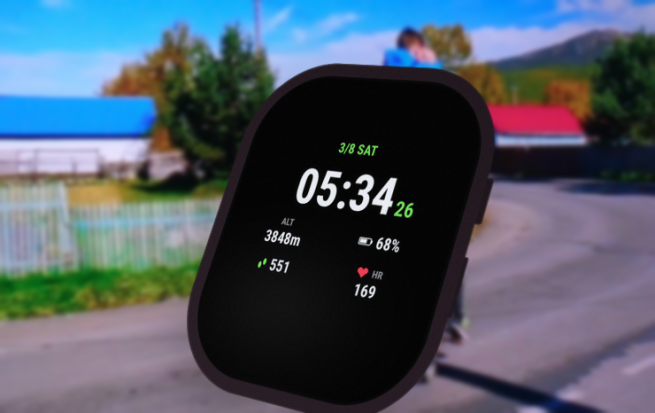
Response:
5.34.26
